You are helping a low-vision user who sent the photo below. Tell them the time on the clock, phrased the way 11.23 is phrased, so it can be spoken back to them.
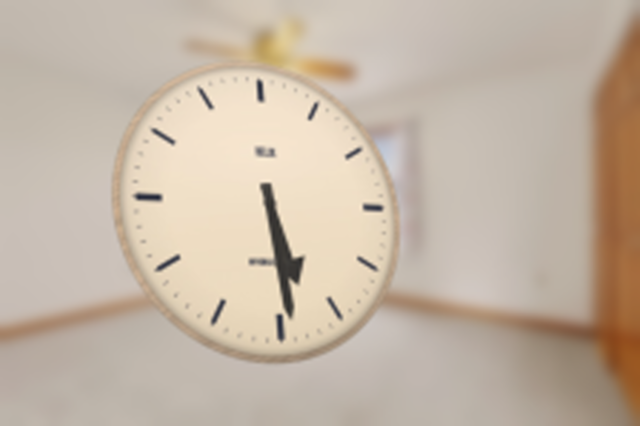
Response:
5.29
